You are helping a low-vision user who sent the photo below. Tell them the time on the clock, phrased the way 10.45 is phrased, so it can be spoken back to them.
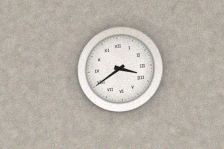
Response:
3.40
